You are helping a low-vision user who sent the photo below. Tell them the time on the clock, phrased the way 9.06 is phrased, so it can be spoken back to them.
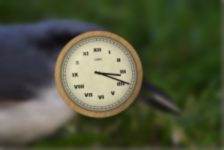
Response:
3.19
